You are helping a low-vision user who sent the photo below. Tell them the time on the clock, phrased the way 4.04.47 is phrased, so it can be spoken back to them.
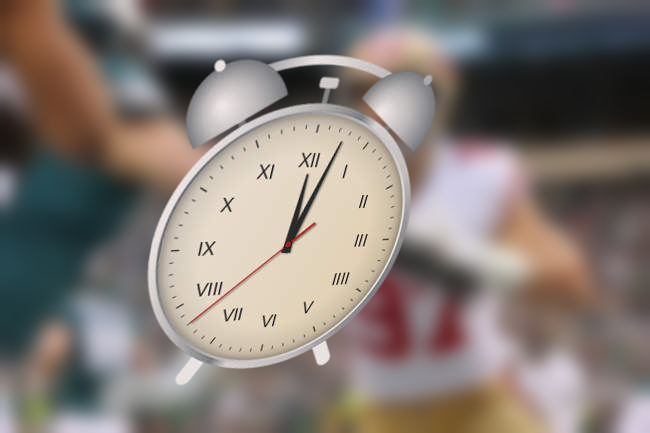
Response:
12.02.38
